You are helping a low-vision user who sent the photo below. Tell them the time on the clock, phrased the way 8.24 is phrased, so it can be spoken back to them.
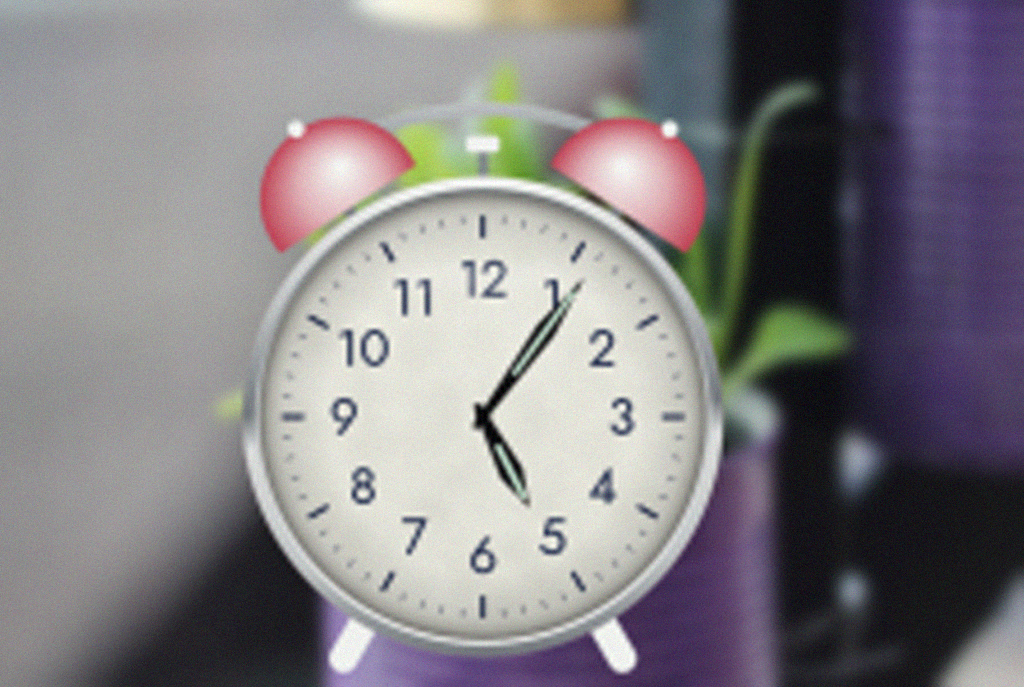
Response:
5.06
